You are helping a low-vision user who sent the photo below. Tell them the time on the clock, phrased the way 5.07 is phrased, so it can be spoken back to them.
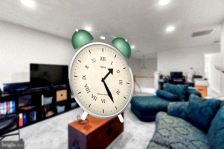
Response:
1.25
